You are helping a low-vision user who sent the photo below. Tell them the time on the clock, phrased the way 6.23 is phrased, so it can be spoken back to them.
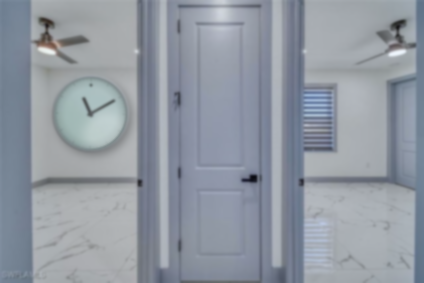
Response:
11.10
